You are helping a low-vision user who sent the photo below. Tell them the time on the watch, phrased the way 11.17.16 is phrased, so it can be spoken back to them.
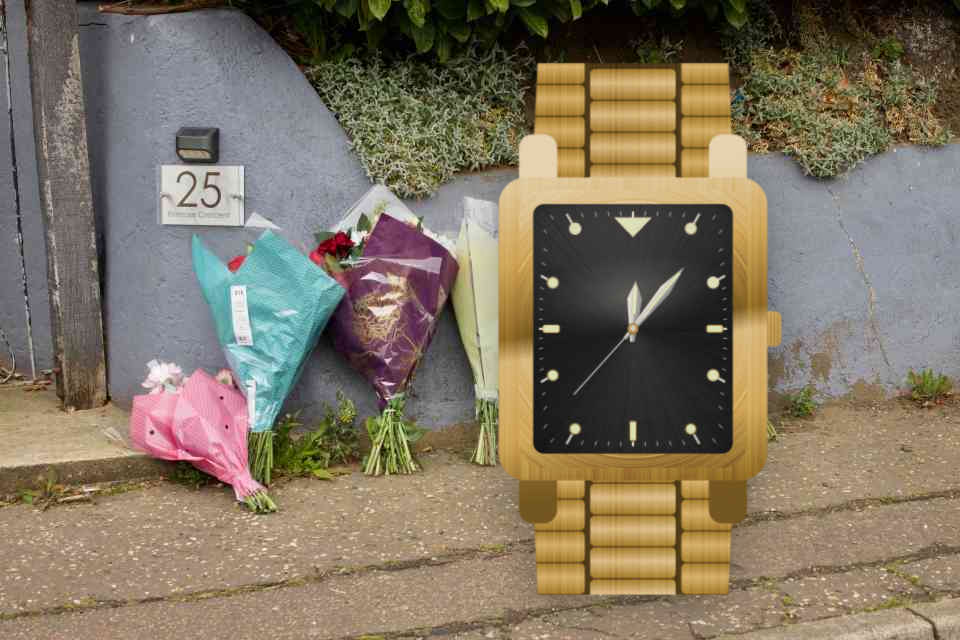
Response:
12.06.37
